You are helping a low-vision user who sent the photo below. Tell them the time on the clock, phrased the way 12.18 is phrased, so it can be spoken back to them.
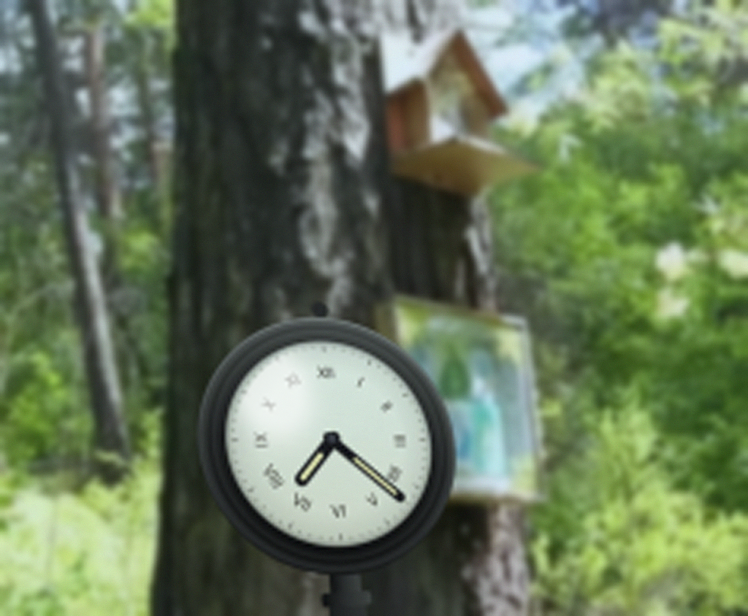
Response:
7.22
